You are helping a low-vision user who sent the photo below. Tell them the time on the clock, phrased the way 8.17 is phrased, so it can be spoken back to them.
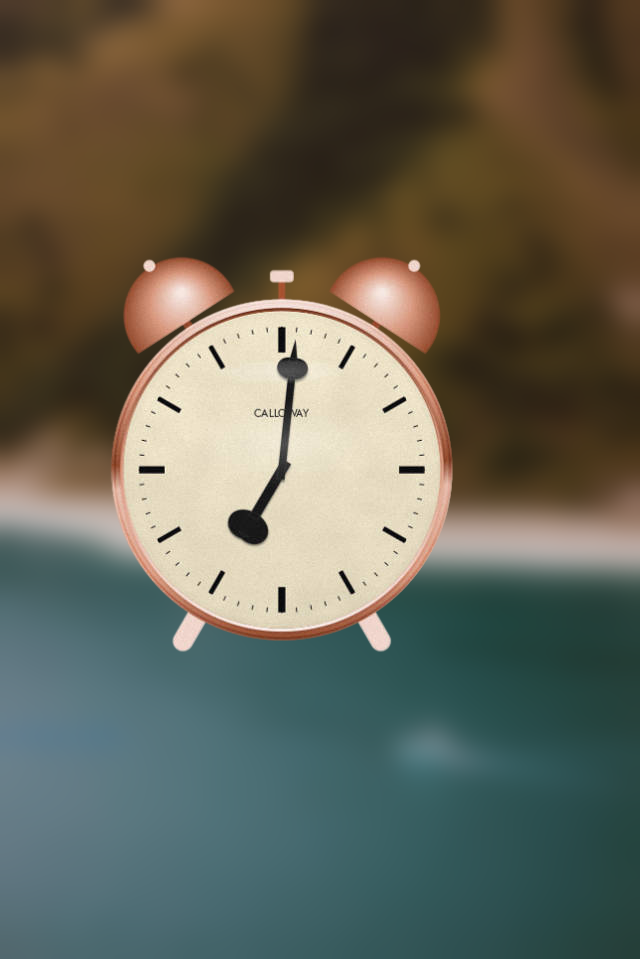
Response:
7.01
